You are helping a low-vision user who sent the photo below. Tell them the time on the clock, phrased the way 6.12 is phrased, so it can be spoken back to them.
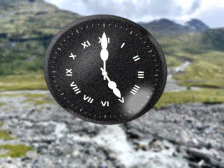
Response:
5.00
